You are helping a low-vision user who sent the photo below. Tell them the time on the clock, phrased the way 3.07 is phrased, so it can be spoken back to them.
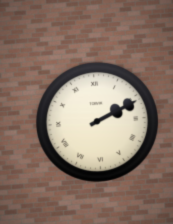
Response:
2.11
